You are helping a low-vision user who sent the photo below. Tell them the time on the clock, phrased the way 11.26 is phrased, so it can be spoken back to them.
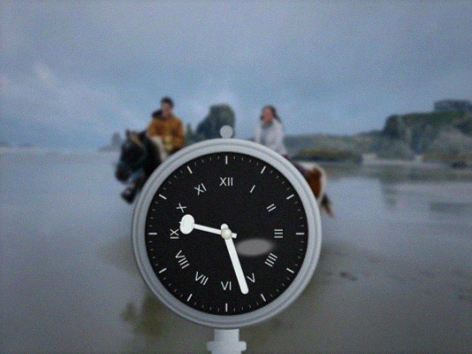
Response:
9.27
